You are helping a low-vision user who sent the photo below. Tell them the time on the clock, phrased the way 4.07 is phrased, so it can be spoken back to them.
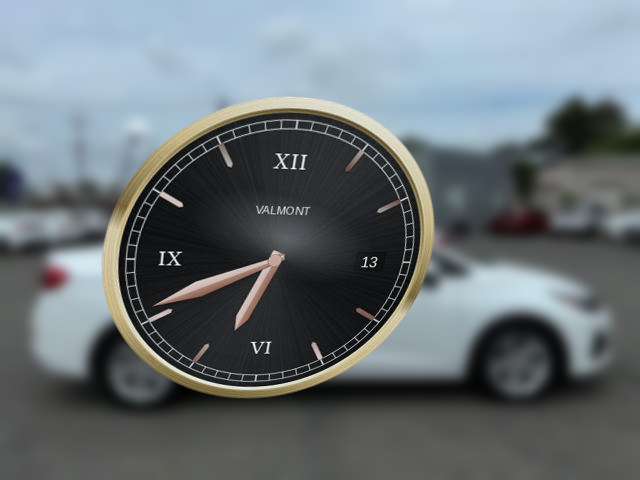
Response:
6.41
